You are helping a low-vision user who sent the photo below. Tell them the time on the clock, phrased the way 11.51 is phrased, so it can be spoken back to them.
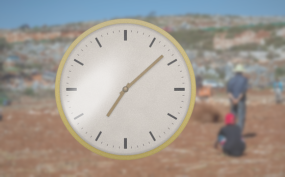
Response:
7.08
